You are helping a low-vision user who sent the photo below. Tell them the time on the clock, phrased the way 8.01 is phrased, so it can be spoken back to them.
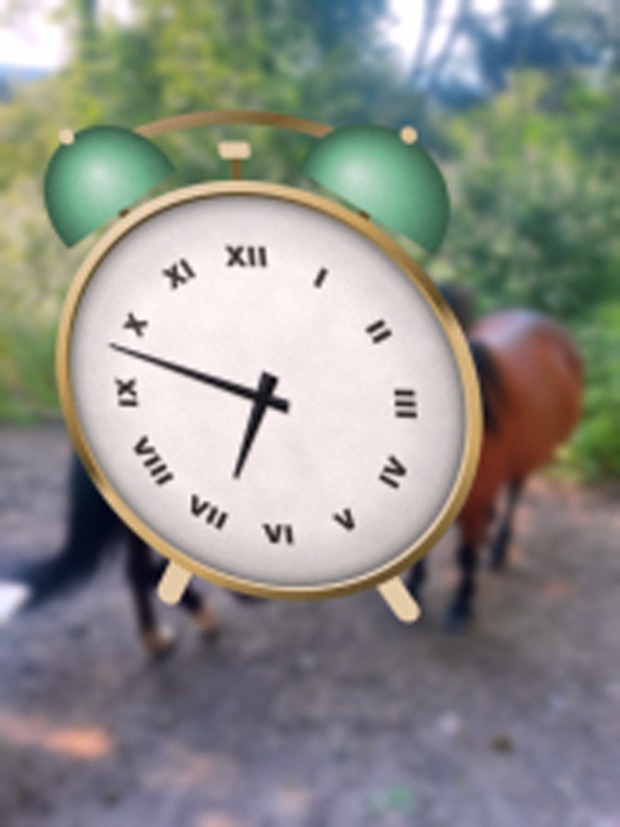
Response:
6.48
